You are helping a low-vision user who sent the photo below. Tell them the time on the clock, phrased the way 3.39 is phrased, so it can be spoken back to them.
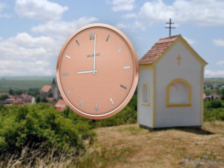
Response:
9.01
